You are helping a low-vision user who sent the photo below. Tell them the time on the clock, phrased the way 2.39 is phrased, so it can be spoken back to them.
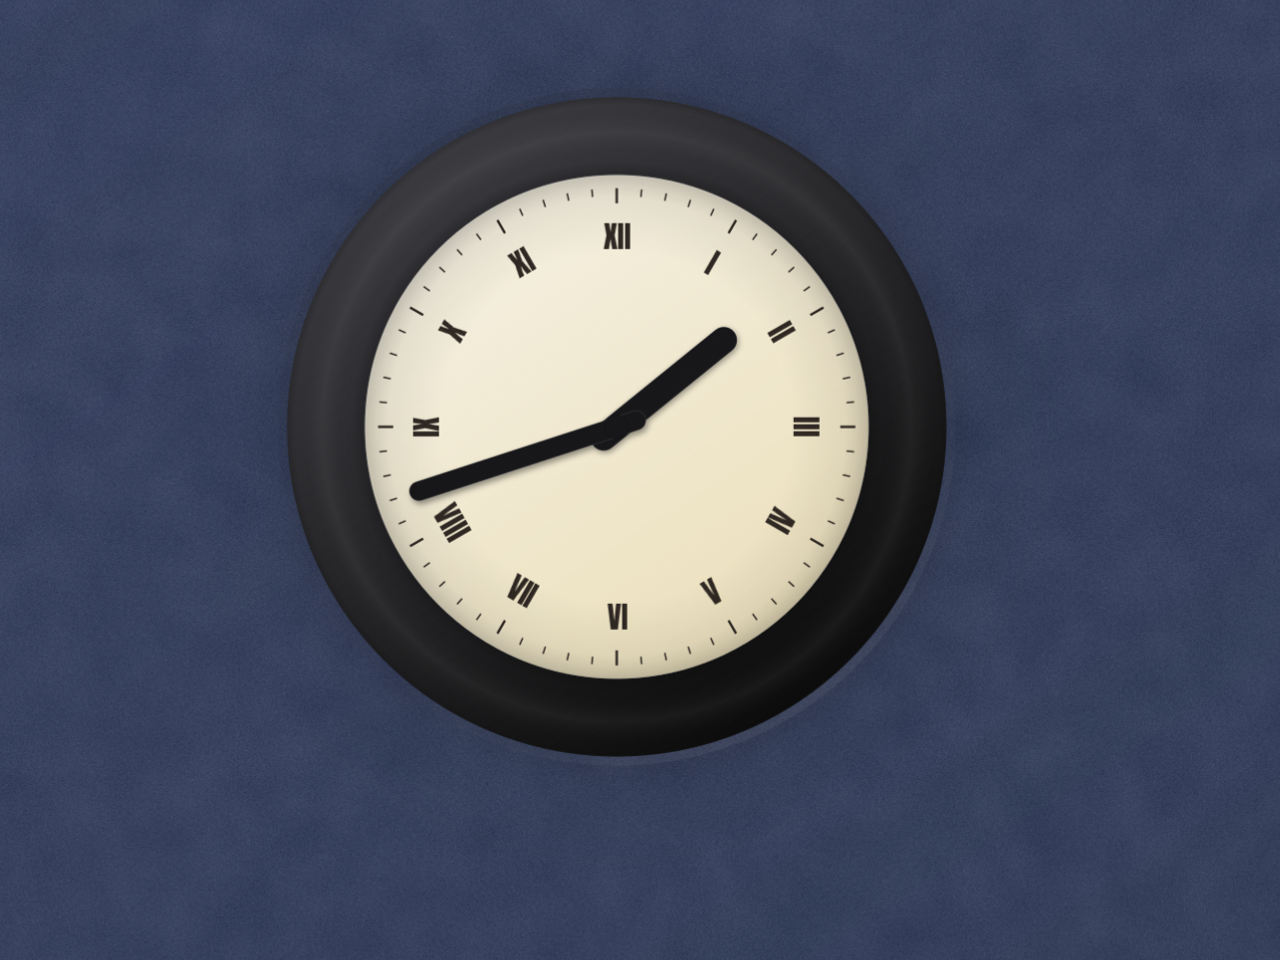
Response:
1.42
